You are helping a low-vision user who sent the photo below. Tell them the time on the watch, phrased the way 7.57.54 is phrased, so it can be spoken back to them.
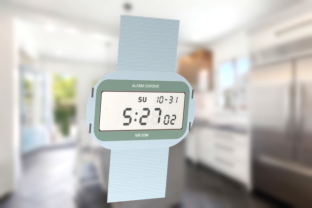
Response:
5.27.02
